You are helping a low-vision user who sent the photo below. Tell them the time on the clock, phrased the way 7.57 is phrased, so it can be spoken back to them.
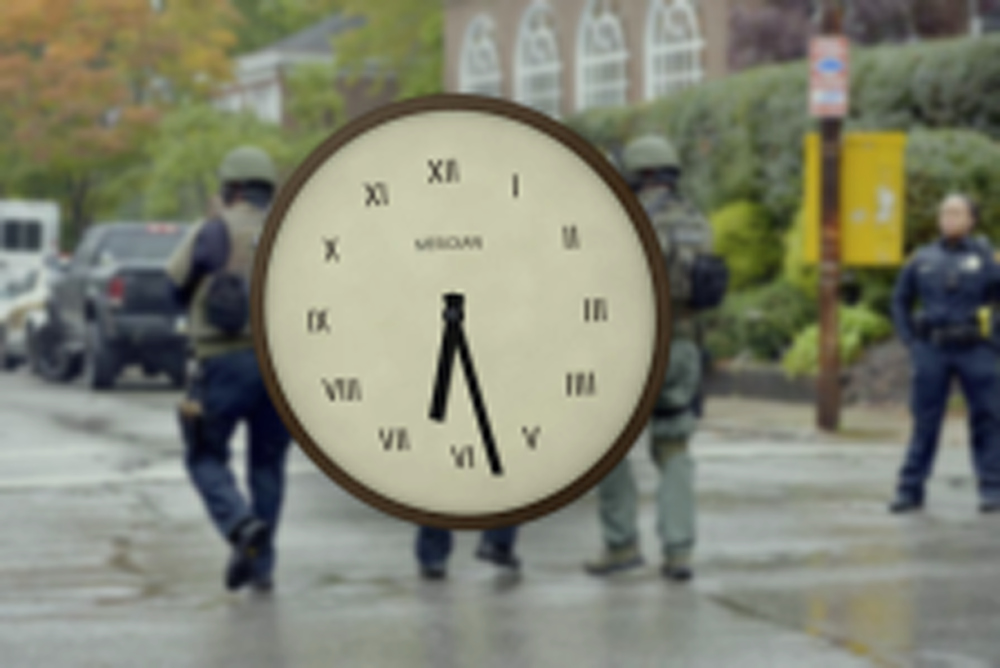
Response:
6.28
